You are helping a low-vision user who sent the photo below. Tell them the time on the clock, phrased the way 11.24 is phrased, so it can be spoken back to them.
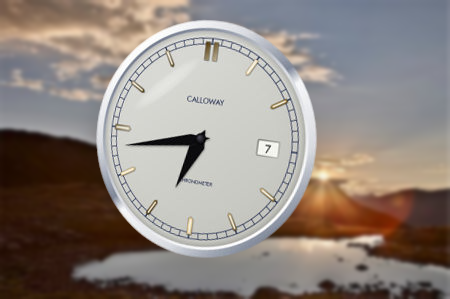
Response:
6.43
